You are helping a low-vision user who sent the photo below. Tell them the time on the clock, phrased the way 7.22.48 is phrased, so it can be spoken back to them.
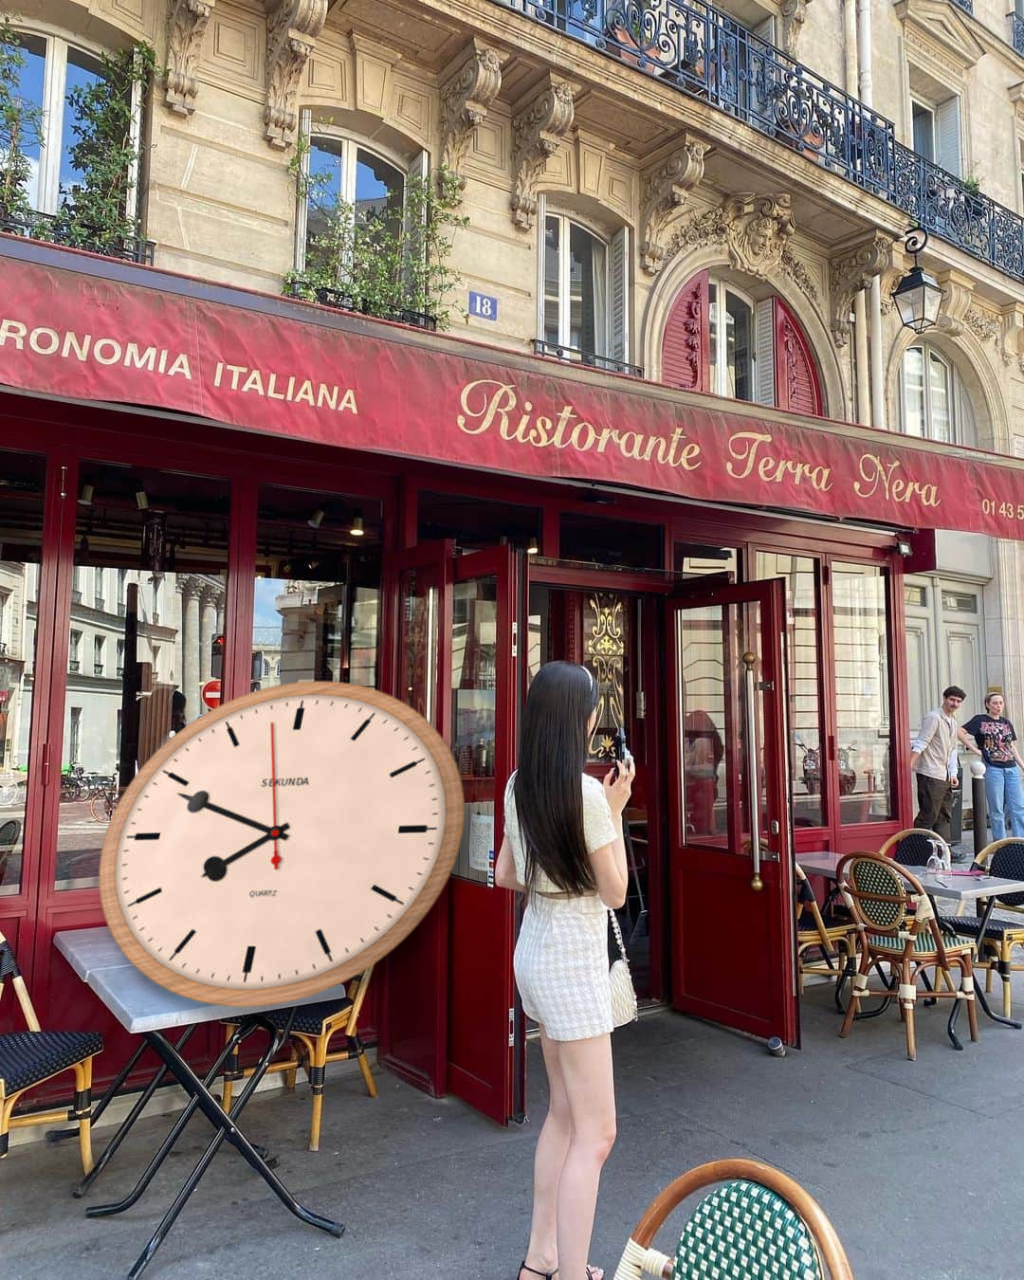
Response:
7.48.58
